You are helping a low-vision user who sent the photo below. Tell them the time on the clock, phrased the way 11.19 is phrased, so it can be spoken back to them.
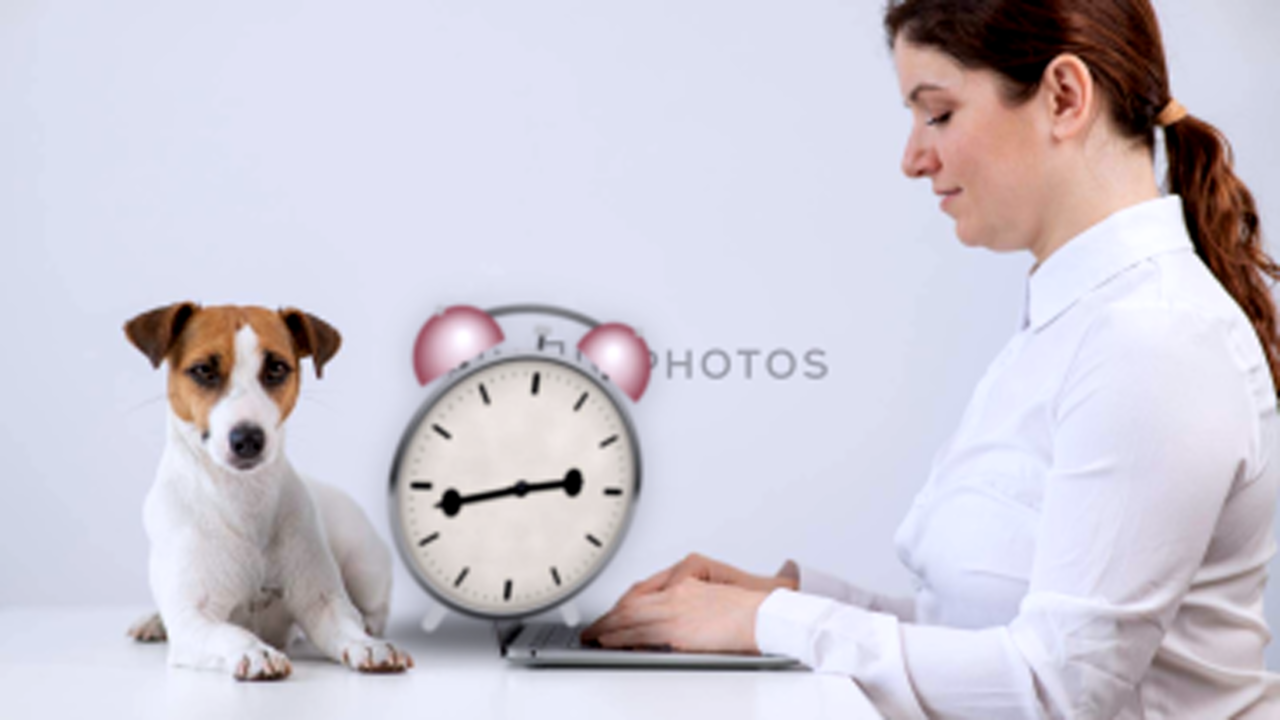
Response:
2.43
